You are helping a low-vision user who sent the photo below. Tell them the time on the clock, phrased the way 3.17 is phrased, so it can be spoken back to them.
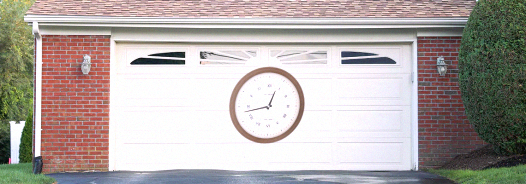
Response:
12.43
